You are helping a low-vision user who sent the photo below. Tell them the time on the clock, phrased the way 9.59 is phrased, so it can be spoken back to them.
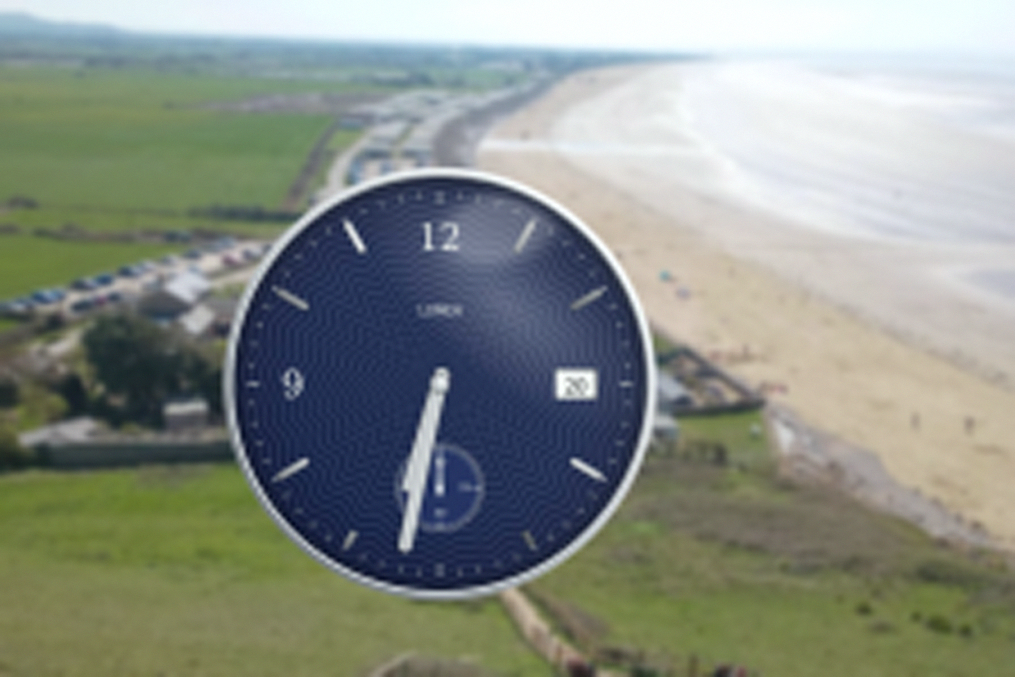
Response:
6.32
